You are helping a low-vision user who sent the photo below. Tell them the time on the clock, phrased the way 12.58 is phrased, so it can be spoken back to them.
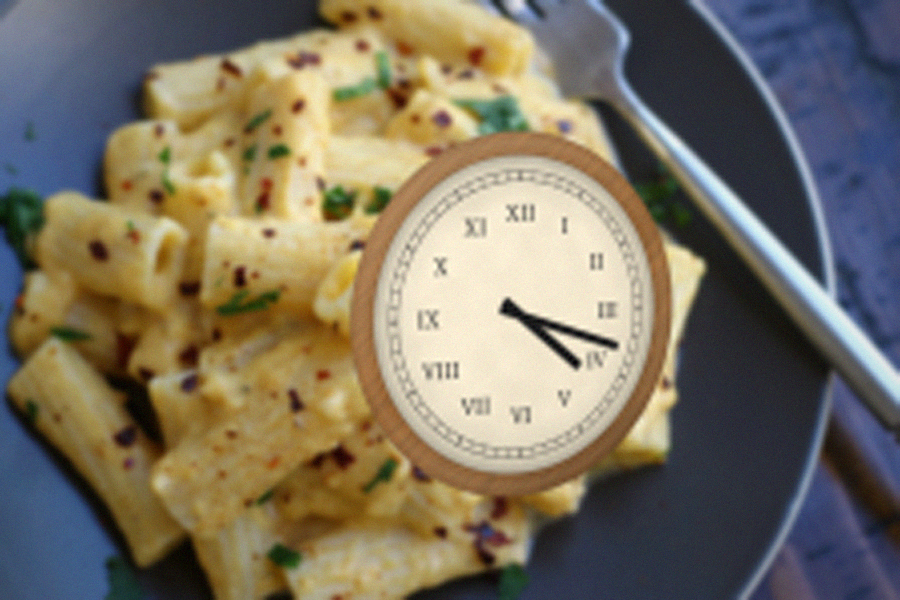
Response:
4.18
